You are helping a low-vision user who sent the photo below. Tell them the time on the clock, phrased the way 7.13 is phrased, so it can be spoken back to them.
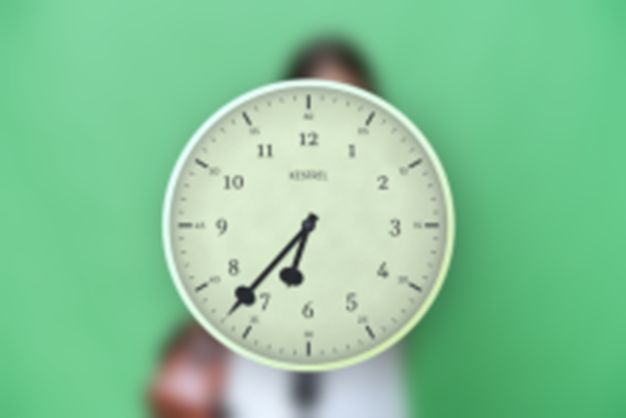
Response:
6.37
